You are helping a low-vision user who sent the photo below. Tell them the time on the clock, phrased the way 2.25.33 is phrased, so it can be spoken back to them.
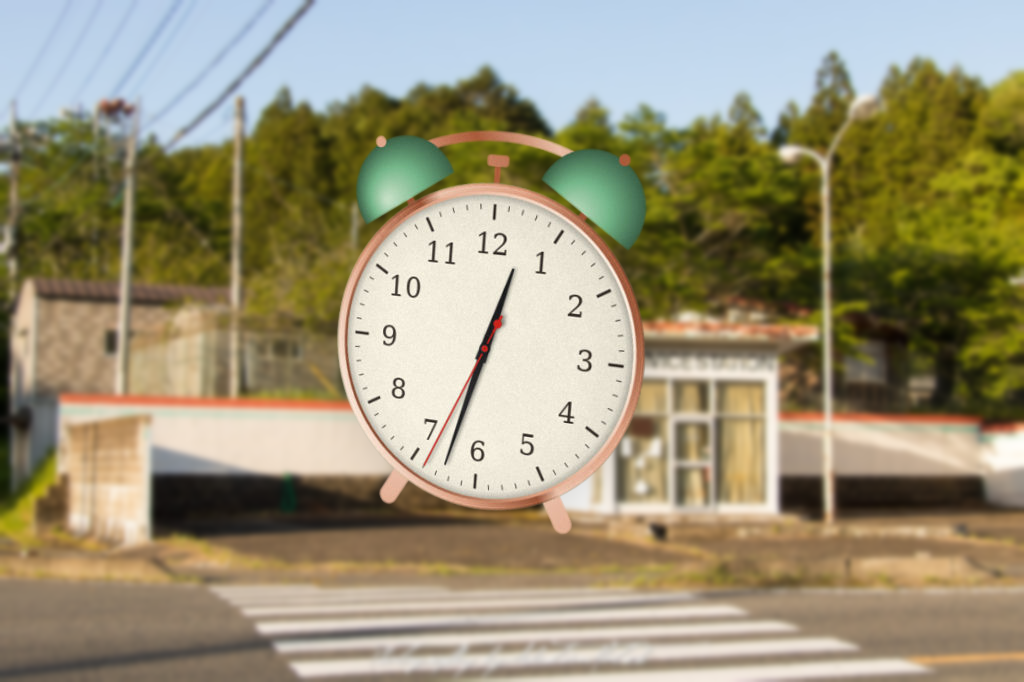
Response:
12.32.34
